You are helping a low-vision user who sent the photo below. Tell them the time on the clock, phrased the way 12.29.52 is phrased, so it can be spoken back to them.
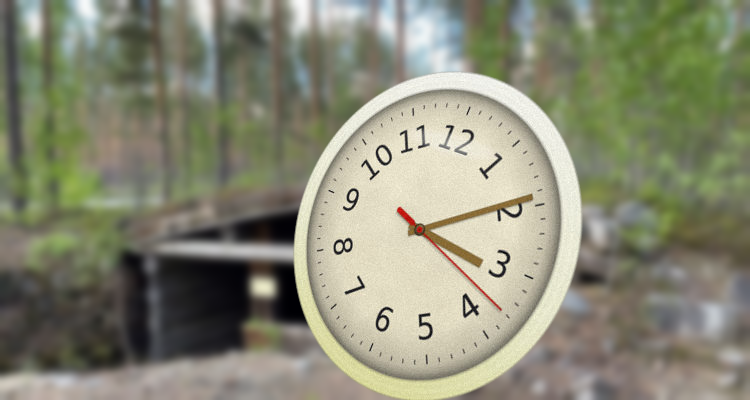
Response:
3.09.18
